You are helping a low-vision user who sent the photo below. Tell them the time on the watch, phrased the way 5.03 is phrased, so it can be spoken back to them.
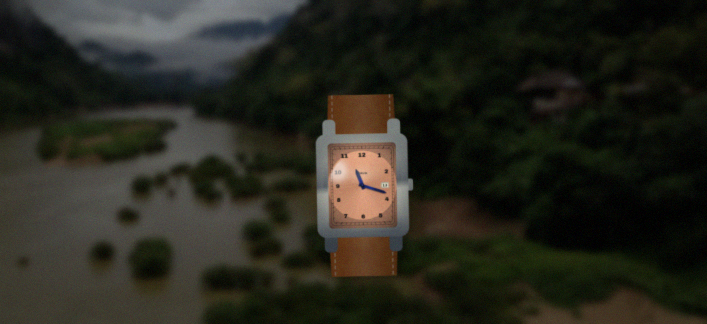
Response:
11.18
